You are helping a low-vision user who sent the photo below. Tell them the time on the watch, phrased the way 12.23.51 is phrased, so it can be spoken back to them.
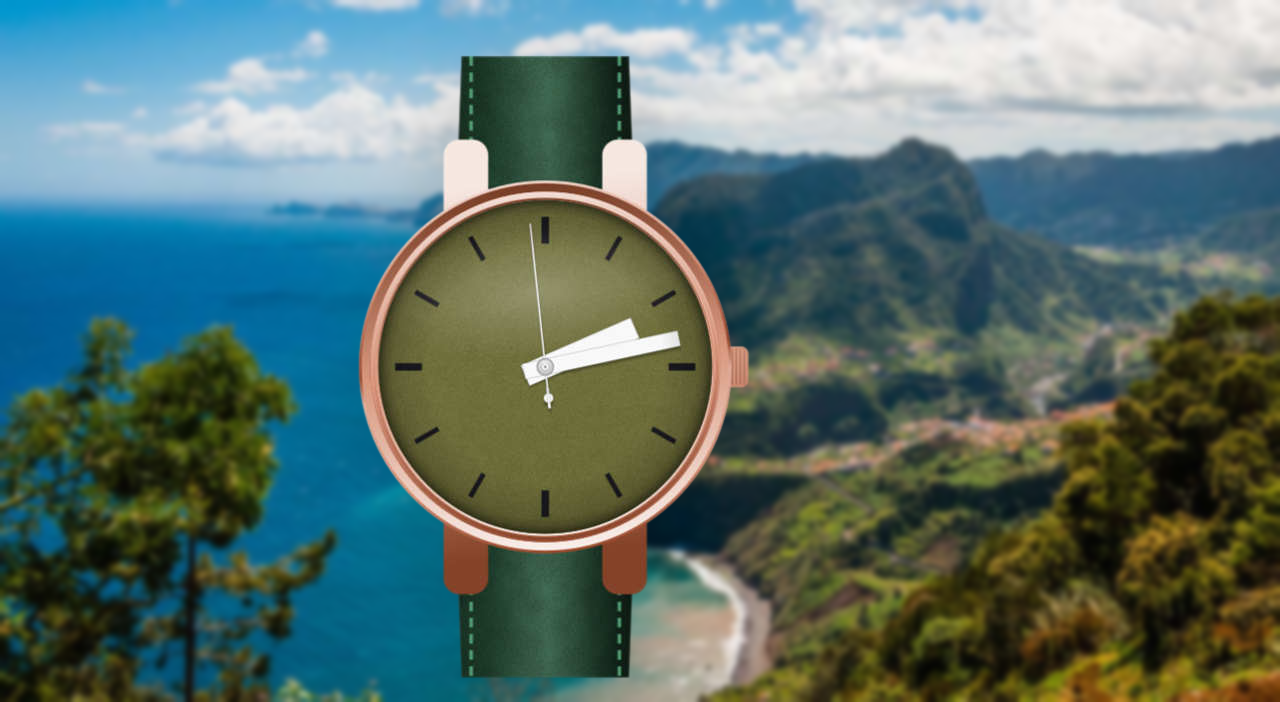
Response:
2.12.59
